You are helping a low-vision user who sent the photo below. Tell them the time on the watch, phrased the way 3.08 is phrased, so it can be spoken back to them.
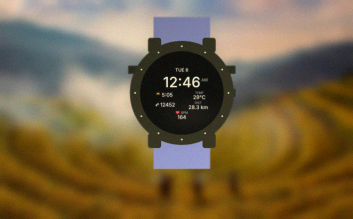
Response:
12.46
